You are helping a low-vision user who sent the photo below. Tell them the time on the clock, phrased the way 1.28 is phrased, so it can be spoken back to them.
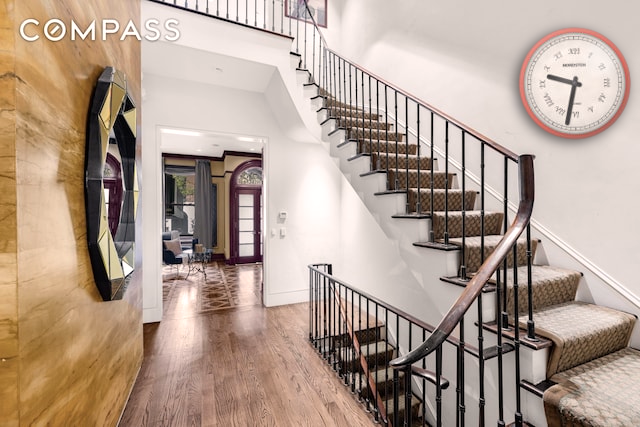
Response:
9.32
